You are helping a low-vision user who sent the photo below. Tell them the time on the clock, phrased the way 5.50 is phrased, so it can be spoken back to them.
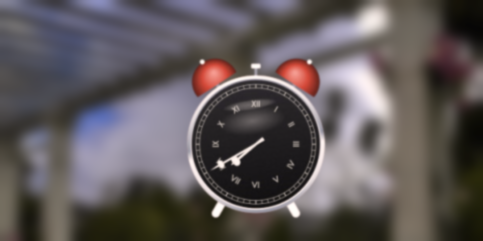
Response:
7.40
